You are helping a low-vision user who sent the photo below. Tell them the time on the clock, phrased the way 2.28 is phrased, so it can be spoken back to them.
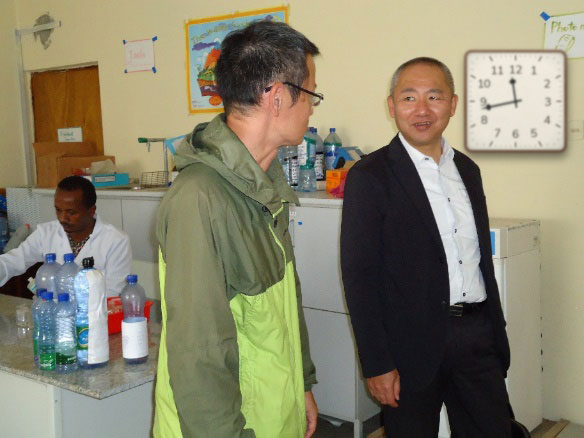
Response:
11.43
